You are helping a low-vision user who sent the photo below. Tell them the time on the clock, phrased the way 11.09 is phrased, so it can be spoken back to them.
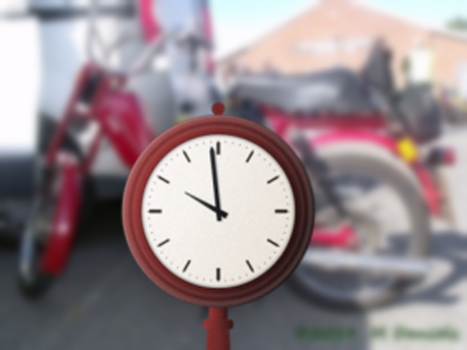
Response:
9.59
